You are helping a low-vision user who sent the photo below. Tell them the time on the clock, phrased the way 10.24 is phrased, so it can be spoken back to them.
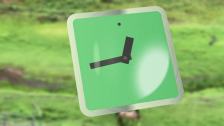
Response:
12.44
